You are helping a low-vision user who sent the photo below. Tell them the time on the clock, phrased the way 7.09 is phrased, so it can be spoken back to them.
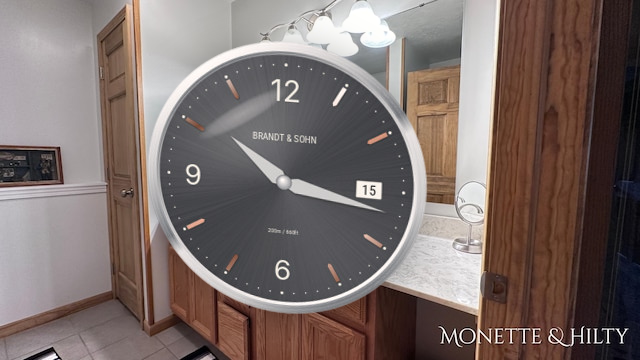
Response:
10.17
